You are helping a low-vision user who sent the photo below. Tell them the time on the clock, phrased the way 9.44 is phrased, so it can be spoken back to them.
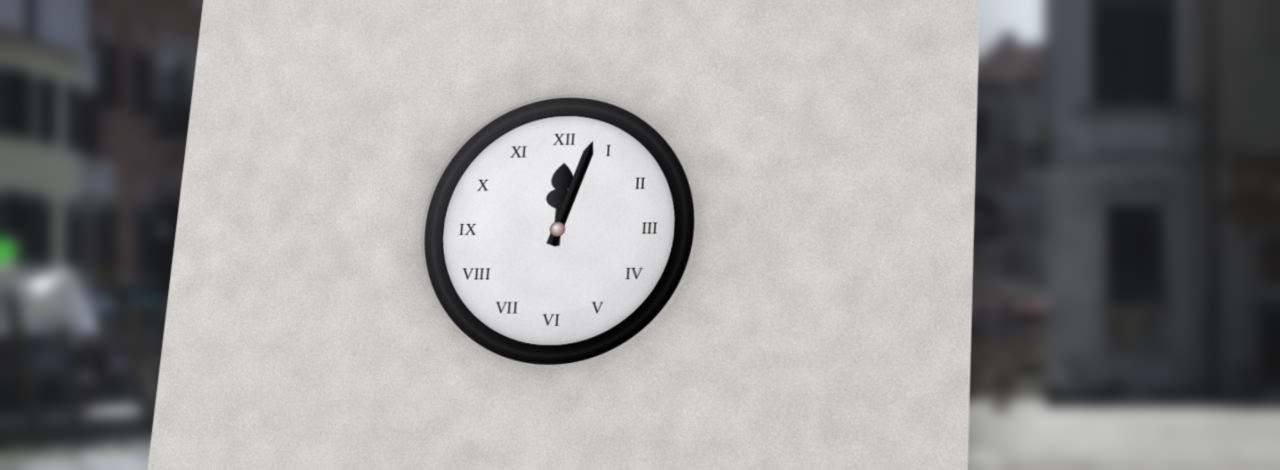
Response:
12.03
